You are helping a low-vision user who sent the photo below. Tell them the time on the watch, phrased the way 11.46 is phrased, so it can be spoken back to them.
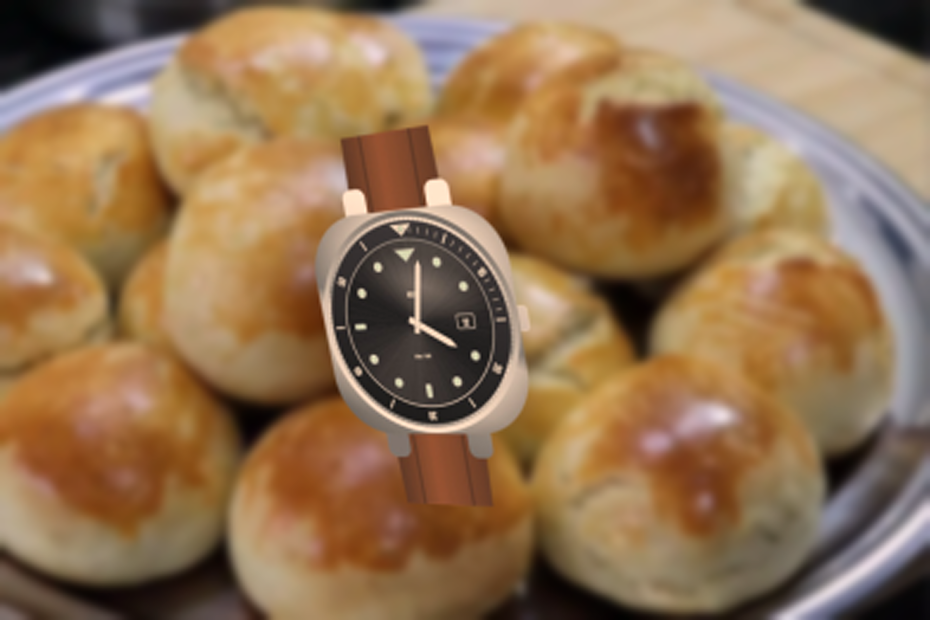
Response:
4.02
